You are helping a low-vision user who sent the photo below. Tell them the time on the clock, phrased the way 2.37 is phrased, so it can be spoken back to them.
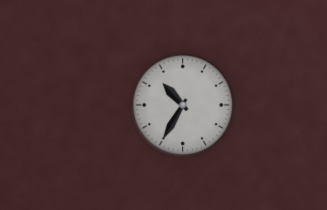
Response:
10.35
